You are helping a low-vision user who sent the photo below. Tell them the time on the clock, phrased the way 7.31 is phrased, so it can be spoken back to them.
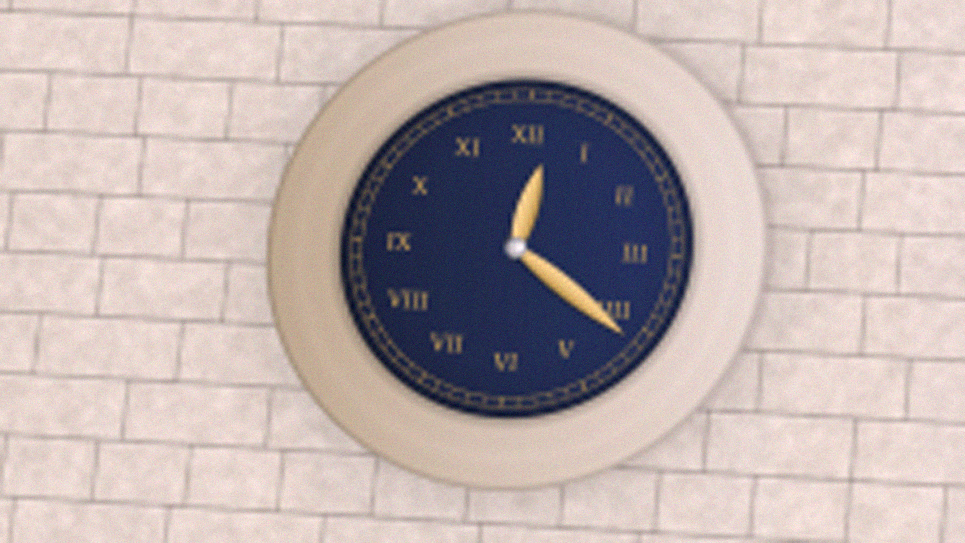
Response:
12.21
